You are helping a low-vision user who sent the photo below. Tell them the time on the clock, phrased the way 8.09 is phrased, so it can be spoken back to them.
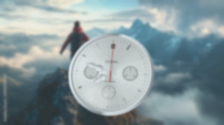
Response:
7.48
